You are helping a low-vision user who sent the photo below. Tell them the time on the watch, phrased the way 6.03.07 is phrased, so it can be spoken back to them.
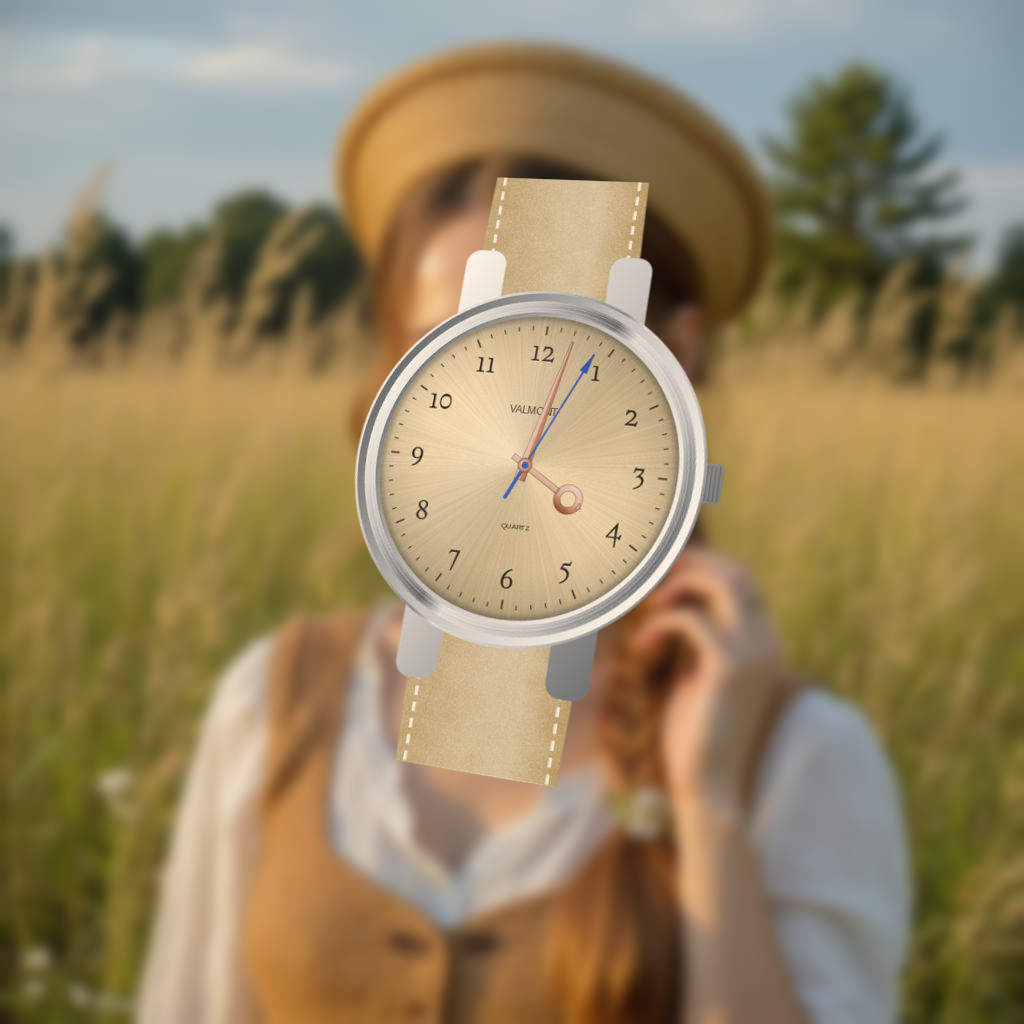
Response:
4.02.04
